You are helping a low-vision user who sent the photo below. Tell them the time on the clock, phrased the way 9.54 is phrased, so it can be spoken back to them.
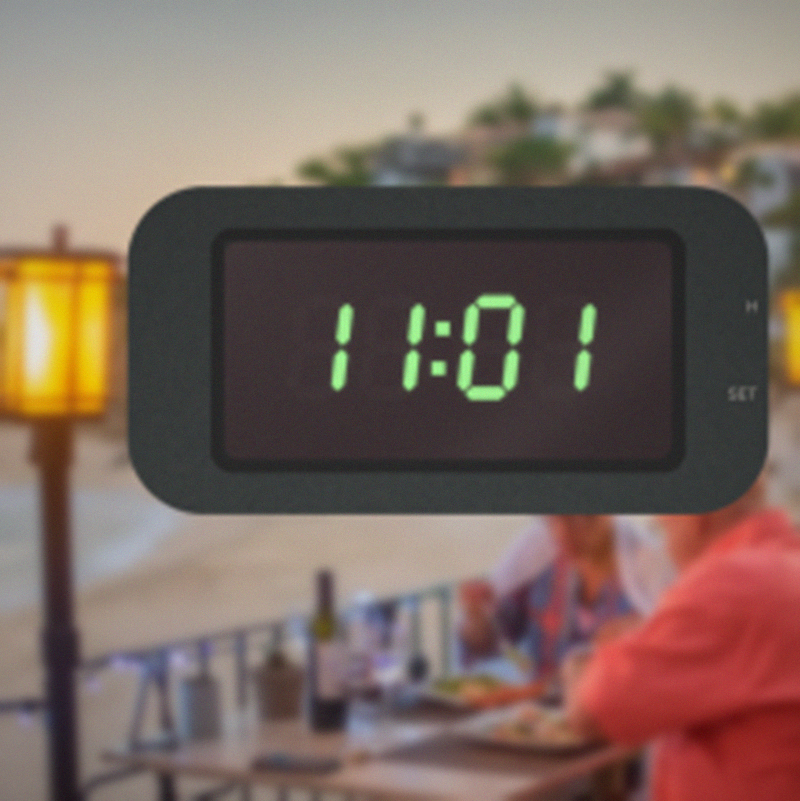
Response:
11.01
